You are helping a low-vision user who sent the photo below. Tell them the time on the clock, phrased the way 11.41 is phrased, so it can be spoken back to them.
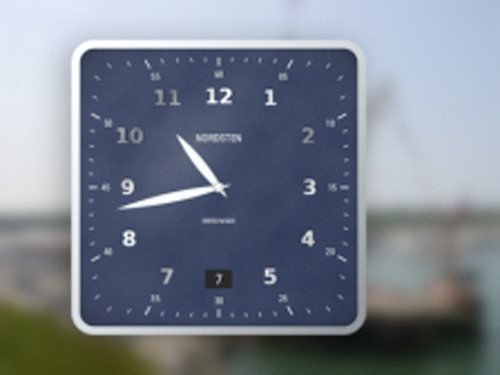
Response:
10.43
